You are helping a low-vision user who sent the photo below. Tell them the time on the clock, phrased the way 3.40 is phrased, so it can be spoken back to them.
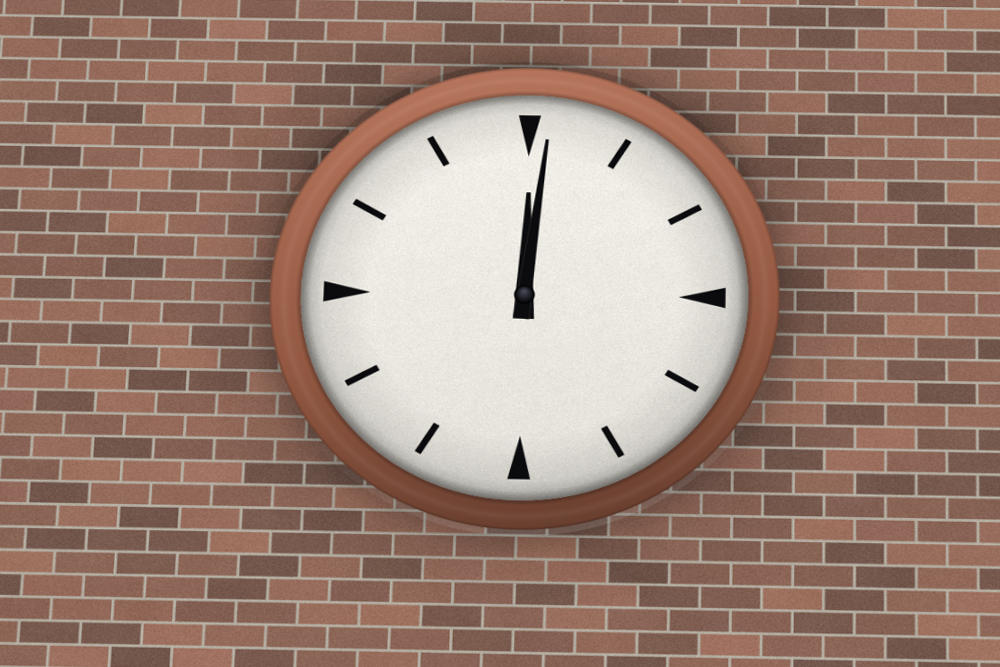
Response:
12.01
